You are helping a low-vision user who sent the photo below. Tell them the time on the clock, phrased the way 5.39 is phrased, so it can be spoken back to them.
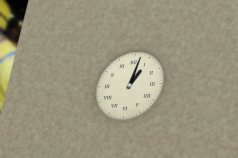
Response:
1.02
